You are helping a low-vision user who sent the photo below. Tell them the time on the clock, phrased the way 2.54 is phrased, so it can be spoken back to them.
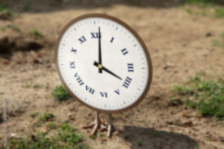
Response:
4.01
